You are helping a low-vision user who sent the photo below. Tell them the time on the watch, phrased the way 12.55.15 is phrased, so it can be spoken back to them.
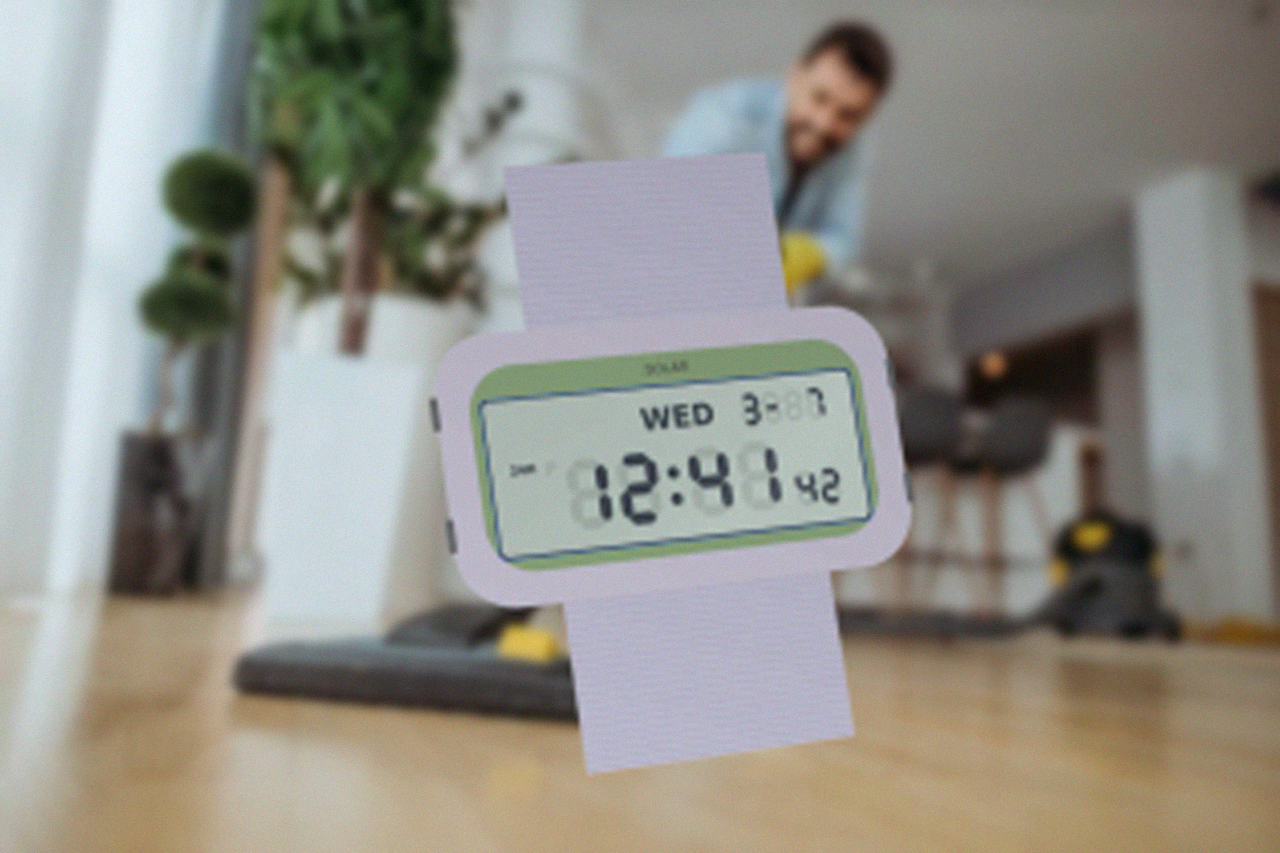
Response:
12.41.42
